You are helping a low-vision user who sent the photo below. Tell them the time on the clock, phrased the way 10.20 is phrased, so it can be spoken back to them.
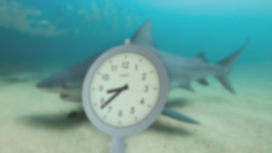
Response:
8.38
